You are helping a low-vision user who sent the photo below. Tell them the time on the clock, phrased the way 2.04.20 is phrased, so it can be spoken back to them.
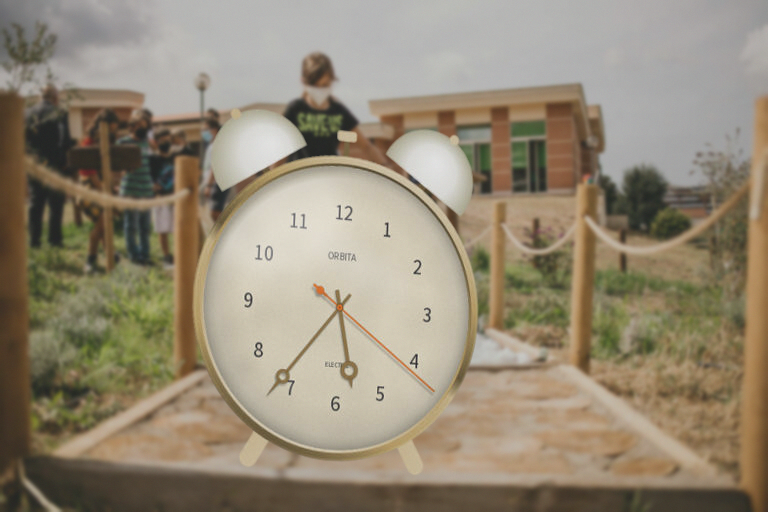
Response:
5.36.21
